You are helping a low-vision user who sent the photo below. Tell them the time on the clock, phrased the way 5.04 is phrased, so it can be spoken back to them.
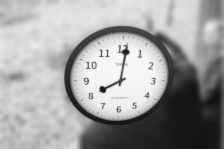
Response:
8.01
